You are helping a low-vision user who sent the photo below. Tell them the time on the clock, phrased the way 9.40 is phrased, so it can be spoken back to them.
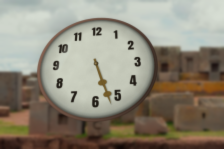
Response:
5.27
